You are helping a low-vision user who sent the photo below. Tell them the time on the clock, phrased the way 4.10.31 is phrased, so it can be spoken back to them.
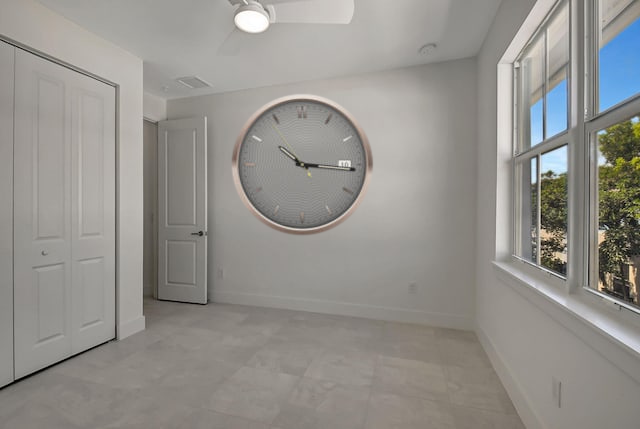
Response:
10.15.54
